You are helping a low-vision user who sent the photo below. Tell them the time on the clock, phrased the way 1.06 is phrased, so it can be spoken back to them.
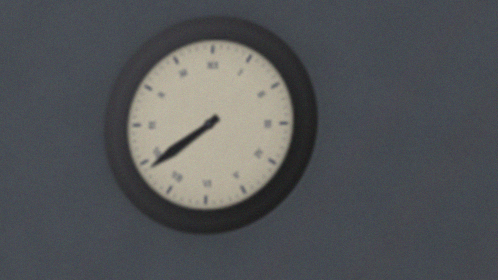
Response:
7.39
